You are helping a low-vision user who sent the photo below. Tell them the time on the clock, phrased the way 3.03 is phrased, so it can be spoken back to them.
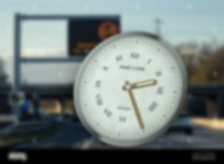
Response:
2.25
